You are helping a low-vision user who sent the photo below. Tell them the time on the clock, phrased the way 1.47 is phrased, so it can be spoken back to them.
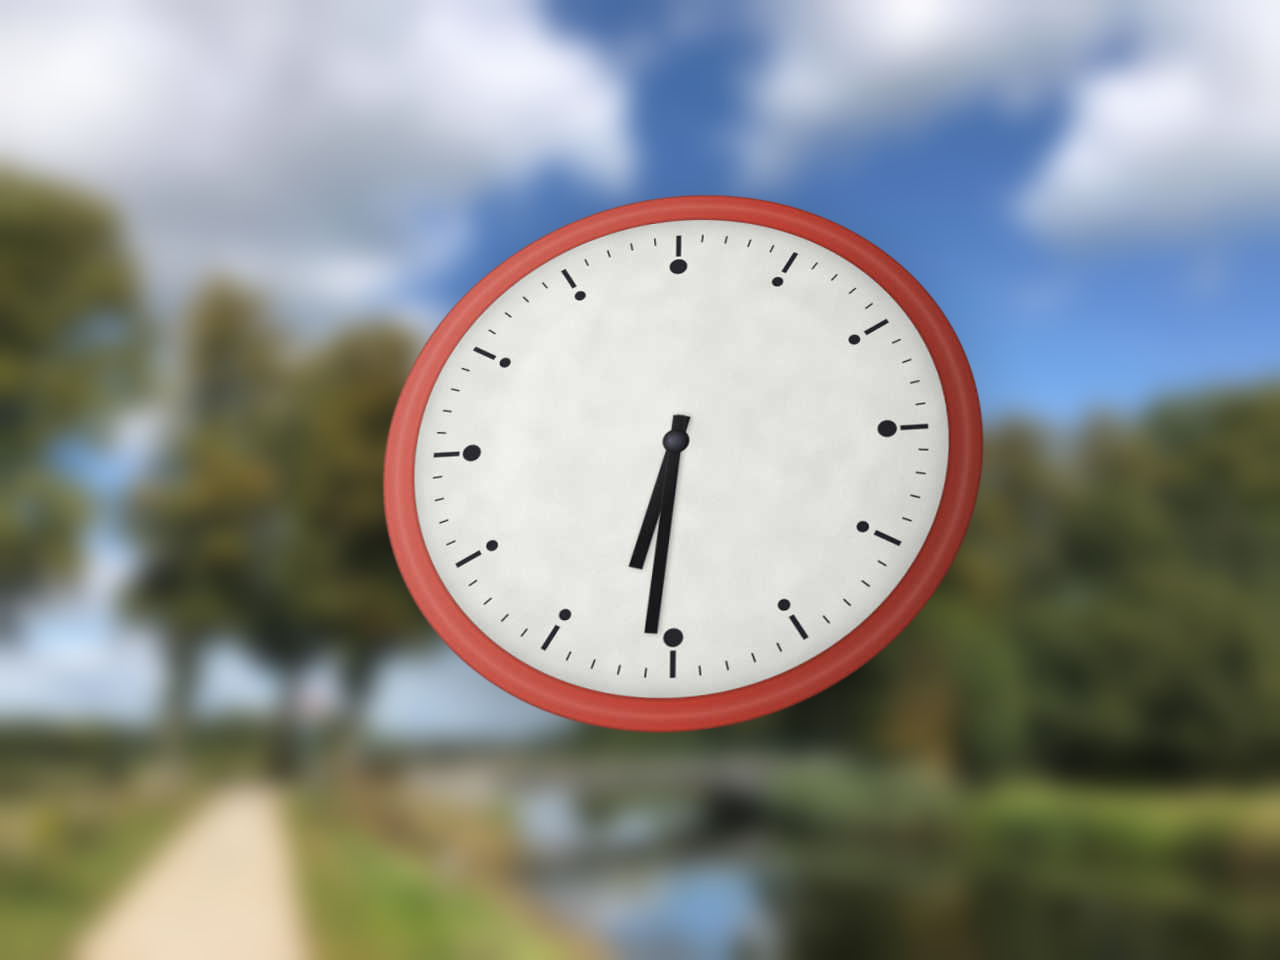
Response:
6.31
